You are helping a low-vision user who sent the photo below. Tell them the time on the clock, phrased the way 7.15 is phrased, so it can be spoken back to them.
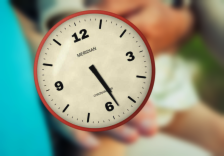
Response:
5.28
